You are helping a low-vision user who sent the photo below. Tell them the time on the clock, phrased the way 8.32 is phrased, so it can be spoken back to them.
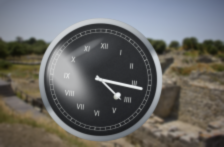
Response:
4.16
